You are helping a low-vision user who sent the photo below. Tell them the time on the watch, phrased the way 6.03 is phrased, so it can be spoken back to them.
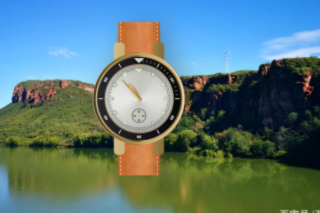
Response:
10.53
